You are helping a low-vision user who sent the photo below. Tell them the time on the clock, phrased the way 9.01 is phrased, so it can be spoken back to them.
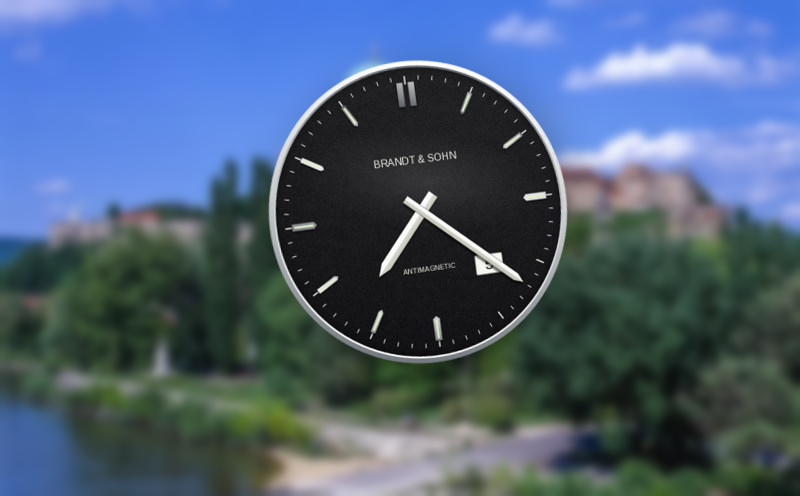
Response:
7.22
